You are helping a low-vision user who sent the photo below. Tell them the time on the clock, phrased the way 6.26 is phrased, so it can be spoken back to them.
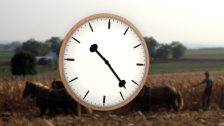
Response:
10.23
